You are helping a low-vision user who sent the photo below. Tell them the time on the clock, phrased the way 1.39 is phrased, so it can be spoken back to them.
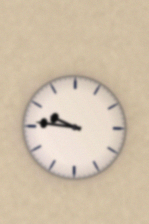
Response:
9.46
